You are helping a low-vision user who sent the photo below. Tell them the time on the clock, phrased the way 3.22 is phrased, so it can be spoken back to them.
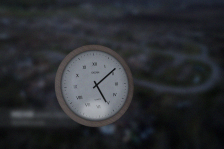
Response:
5.09
